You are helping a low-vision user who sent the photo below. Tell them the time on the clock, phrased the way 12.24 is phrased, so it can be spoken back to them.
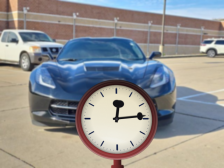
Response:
12.14
